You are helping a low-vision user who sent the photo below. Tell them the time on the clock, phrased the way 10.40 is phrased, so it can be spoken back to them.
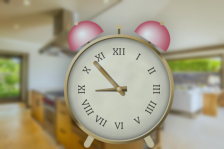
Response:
8.53
